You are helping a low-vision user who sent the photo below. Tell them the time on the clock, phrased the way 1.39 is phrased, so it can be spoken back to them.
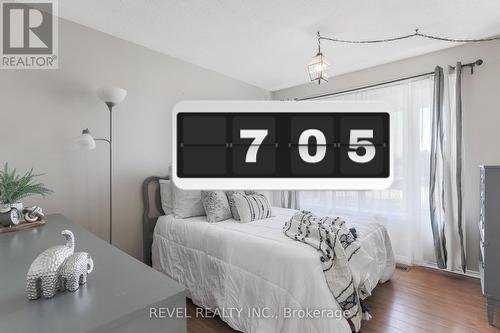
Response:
7.05
